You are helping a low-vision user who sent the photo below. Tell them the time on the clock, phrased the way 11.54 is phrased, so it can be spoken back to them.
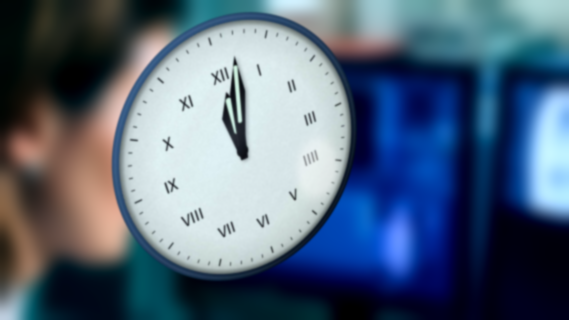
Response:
12.02
